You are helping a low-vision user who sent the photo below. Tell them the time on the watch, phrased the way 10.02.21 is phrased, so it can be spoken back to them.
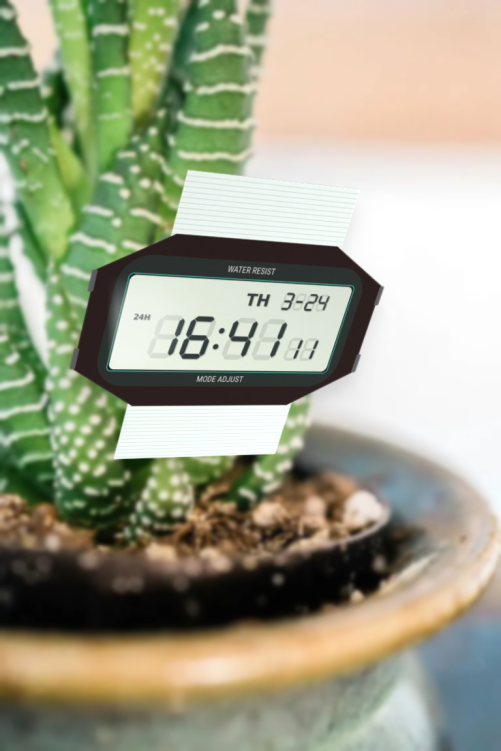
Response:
16.41.11
